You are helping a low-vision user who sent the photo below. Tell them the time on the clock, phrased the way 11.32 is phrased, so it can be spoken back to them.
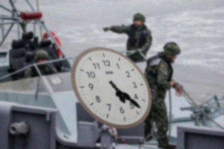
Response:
5.23
